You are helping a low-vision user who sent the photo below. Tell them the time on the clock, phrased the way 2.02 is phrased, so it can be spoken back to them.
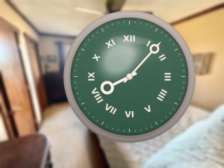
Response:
8.07
